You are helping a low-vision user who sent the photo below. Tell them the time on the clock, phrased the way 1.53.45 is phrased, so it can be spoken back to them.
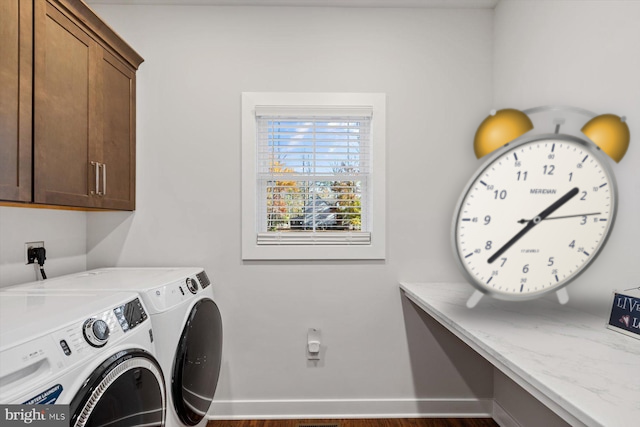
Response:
1.37.14
